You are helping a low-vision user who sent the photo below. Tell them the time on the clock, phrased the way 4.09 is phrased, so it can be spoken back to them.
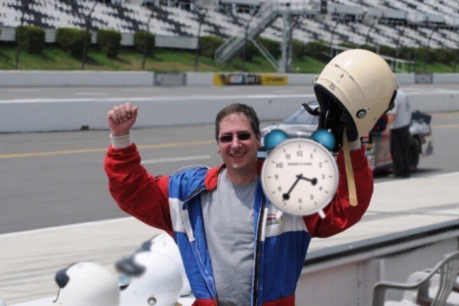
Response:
3.36
